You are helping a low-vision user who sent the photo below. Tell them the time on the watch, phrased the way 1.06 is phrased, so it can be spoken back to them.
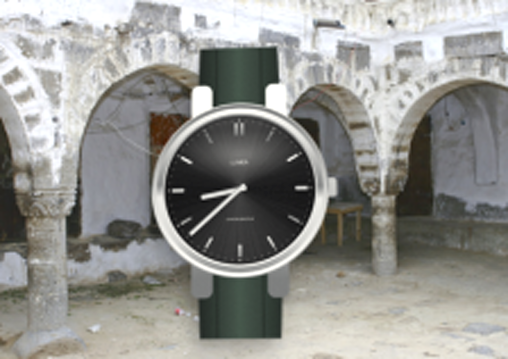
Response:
8.38
